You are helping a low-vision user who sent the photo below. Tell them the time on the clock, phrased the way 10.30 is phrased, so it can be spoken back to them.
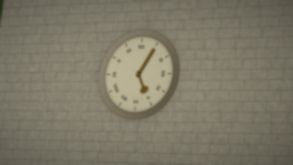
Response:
5.05
